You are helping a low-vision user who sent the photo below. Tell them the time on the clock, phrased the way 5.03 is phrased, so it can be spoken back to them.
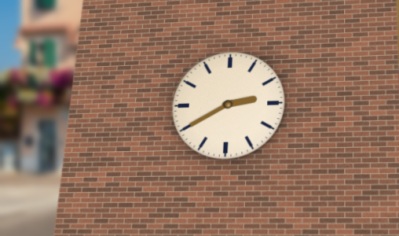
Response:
2.40
